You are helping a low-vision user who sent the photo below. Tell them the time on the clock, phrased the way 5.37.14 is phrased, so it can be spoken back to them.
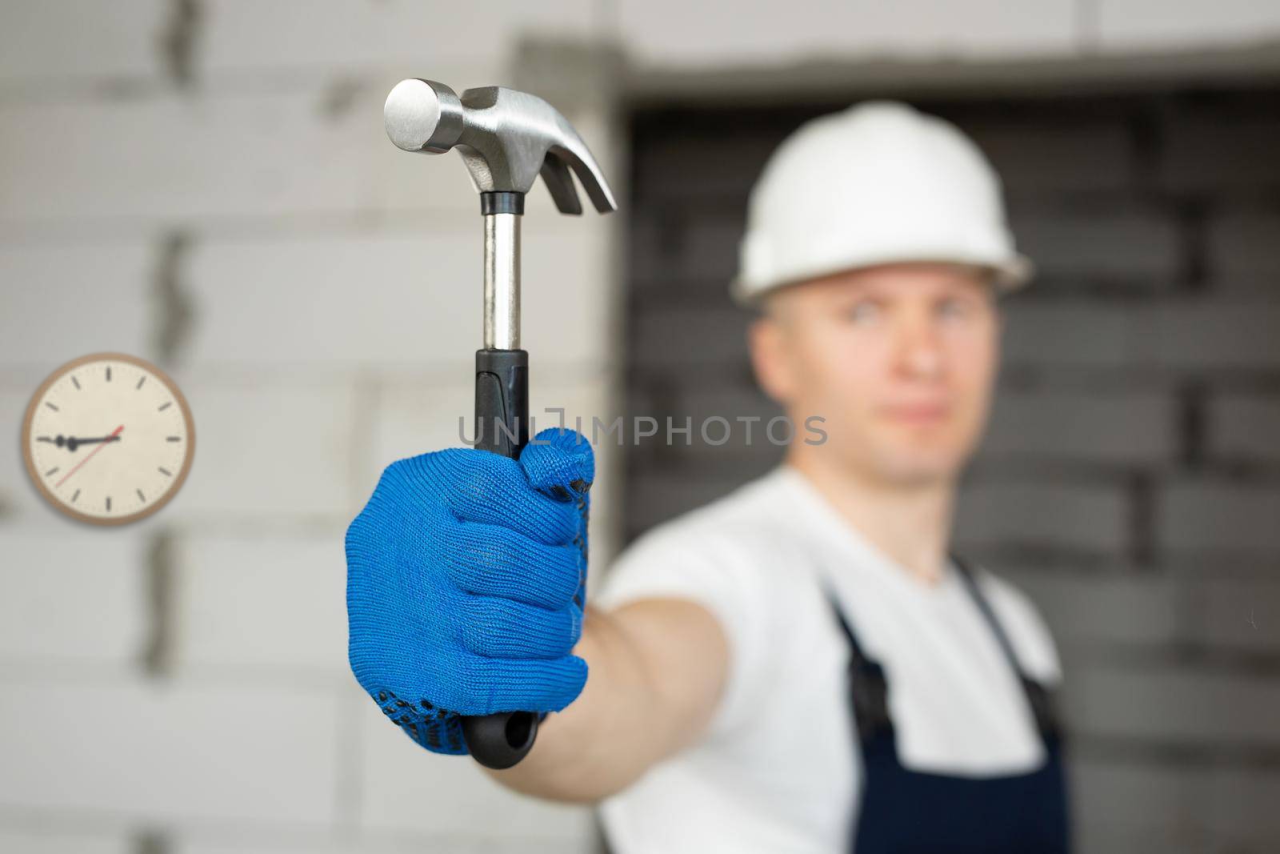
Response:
8.44.38
